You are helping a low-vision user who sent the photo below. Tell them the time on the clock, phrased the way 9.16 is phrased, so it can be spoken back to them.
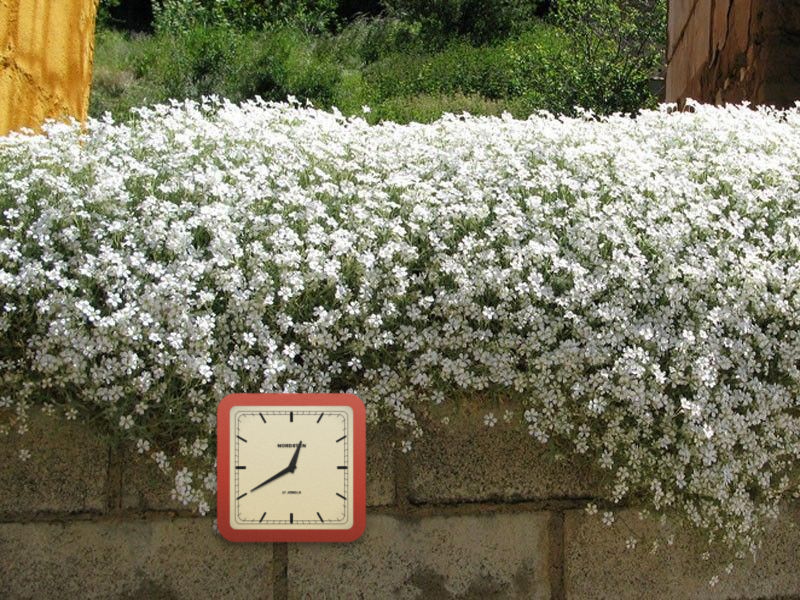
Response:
12.40
